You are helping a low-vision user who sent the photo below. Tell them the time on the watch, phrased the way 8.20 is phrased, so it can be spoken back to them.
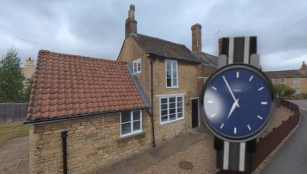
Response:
6.55
